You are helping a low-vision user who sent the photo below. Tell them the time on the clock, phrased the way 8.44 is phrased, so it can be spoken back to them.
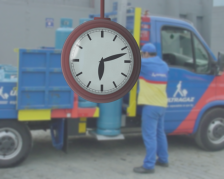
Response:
6.12
